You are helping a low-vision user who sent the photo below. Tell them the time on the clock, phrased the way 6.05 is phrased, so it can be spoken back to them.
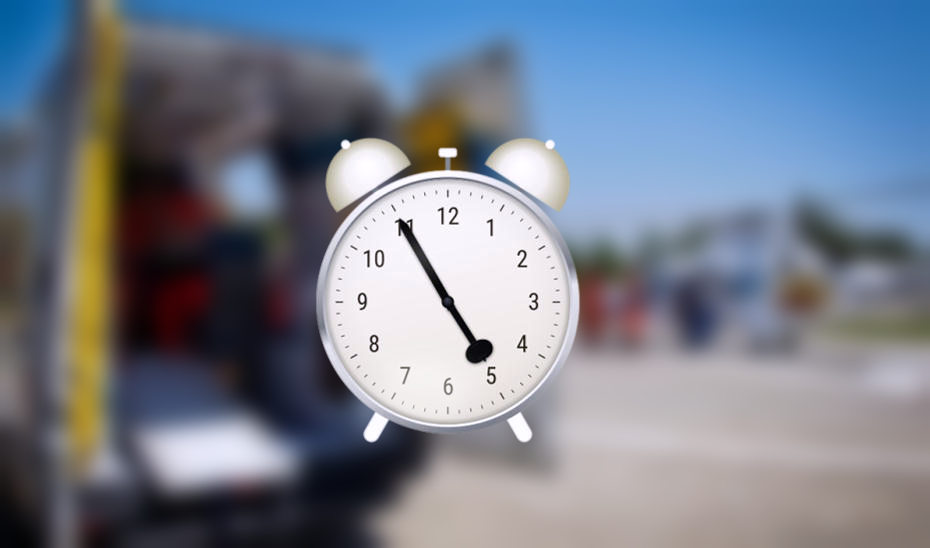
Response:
4.55
